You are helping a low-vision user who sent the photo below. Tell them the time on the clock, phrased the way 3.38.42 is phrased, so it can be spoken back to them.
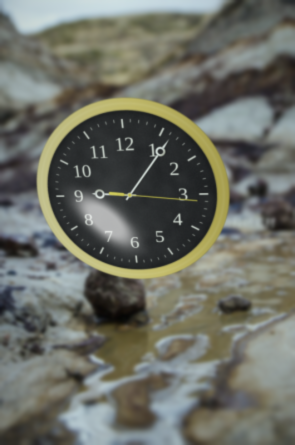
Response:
9.06.16
